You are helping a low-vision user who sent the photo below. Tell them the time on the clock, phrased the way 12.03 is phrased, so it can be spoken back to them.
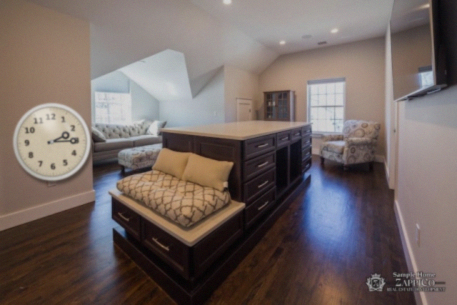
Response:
2.15
